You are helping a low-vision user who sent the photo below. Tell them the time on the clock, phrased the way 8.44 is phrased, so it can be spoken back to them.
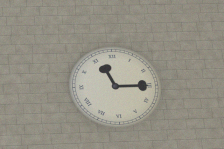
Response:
11.15
